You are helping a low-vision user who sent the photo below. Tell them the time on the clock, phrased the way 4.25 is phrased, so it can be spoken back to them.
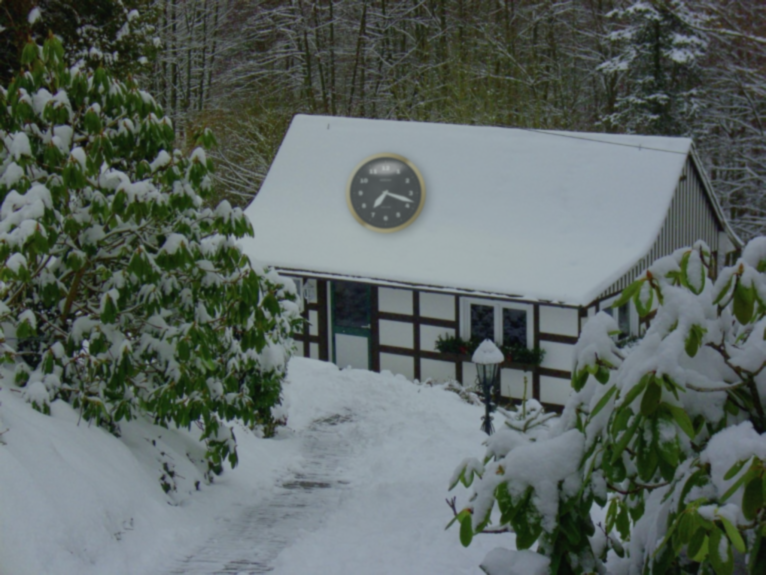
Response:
7.18
